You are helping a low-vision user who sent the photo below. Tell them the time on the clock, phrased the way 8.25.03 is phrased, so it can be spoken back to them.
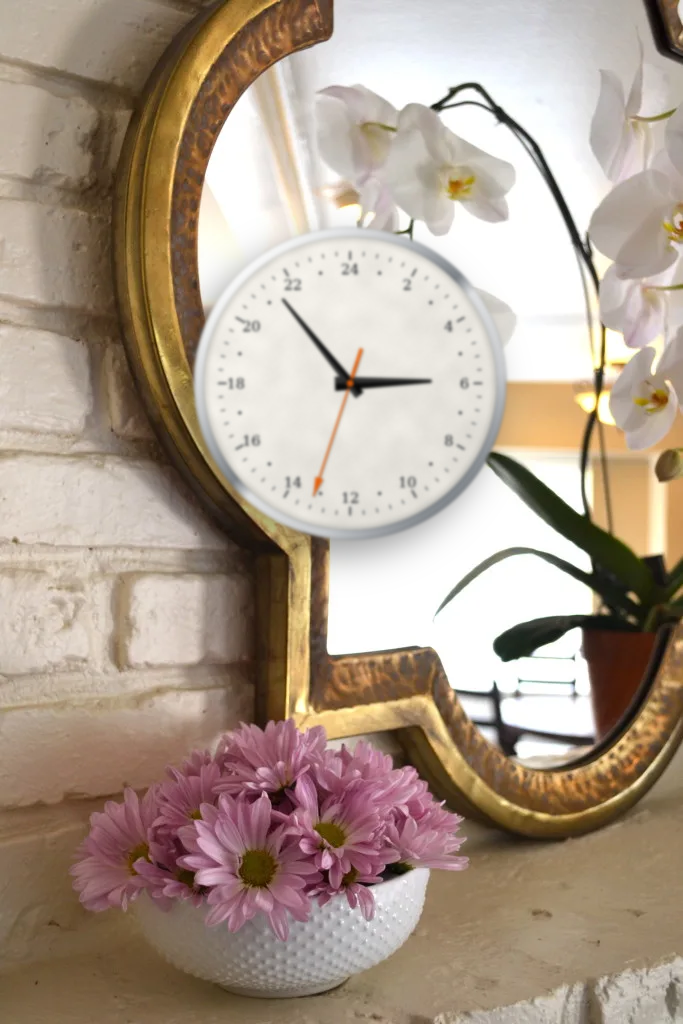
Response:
5.53.33
